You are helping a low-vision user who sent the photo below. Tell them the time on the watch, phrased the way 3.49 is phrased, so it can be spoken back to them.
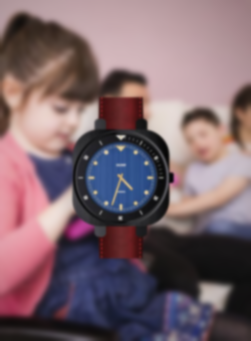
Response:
4.33
